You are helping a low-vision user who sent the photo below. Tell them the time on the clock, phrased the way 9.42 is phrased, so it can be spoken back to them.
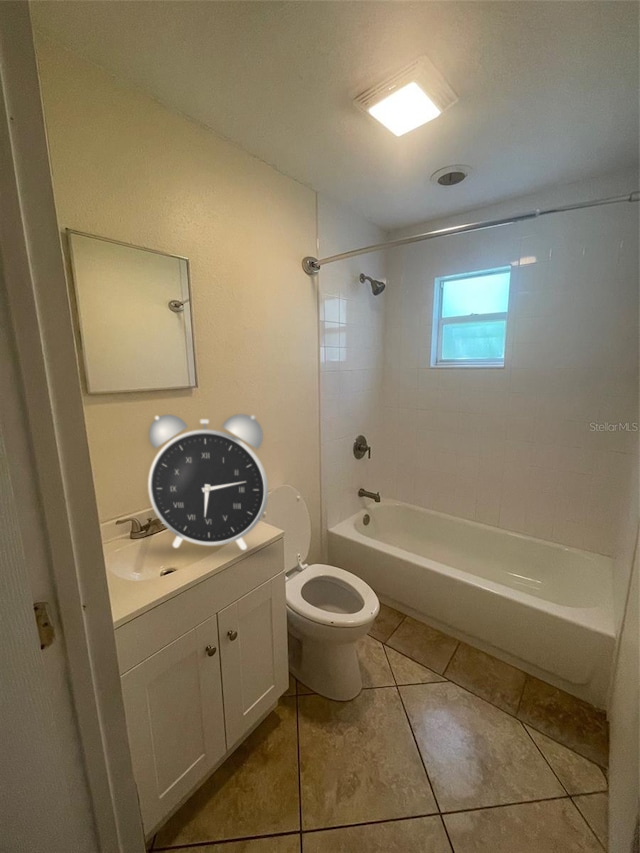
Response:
6.13
